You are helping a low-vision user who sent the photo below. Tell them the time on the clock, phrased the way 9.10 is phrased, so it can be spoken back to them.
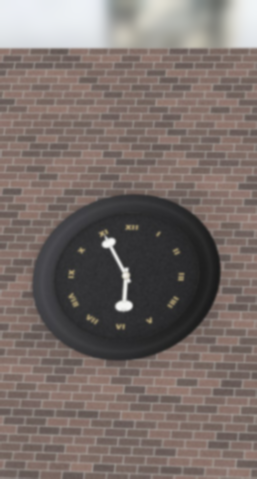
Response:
5.55
